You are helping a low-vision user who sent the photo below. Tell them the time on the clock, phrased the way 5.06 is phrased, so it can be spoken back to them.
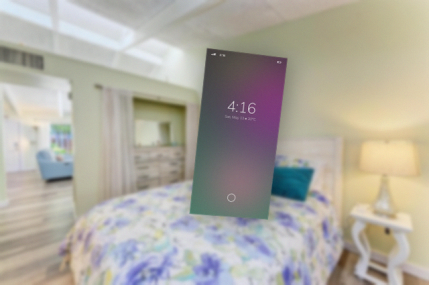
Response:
4.16
